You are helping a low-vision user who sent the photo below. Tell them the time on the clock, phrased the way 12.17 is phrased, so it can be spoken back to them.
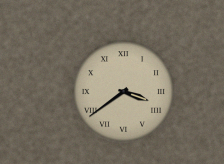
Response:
3.39
